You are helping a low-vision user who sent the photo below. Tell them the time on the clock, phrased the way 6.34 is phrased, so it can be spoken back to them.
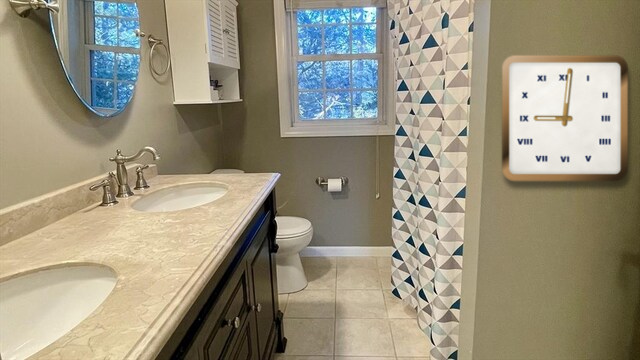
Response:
9.01
